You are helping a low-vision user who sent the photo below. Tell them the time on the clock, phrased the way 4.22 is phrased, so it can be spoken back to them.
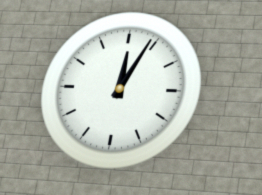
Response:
12.04
